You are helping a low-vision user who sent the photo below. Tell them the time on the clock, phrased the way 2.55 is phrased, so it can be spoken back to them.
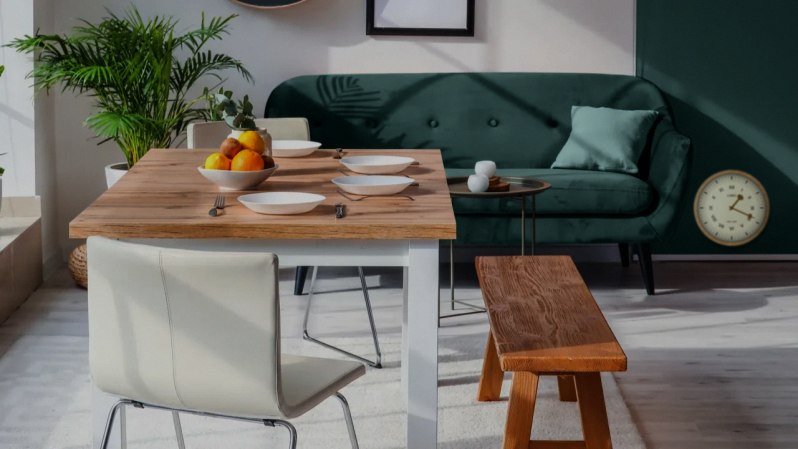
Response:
1.19
